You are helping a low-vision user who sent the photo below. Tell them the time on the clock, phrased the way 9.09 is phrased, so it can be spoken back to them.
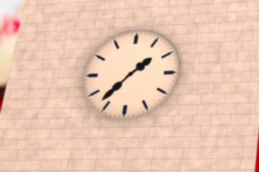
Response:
1.37
